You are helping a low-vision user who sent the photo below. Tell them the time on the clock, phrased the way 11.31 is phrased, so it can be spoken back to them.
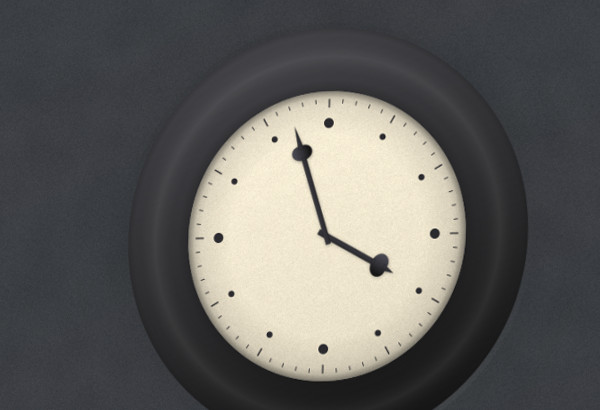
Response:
3.57
